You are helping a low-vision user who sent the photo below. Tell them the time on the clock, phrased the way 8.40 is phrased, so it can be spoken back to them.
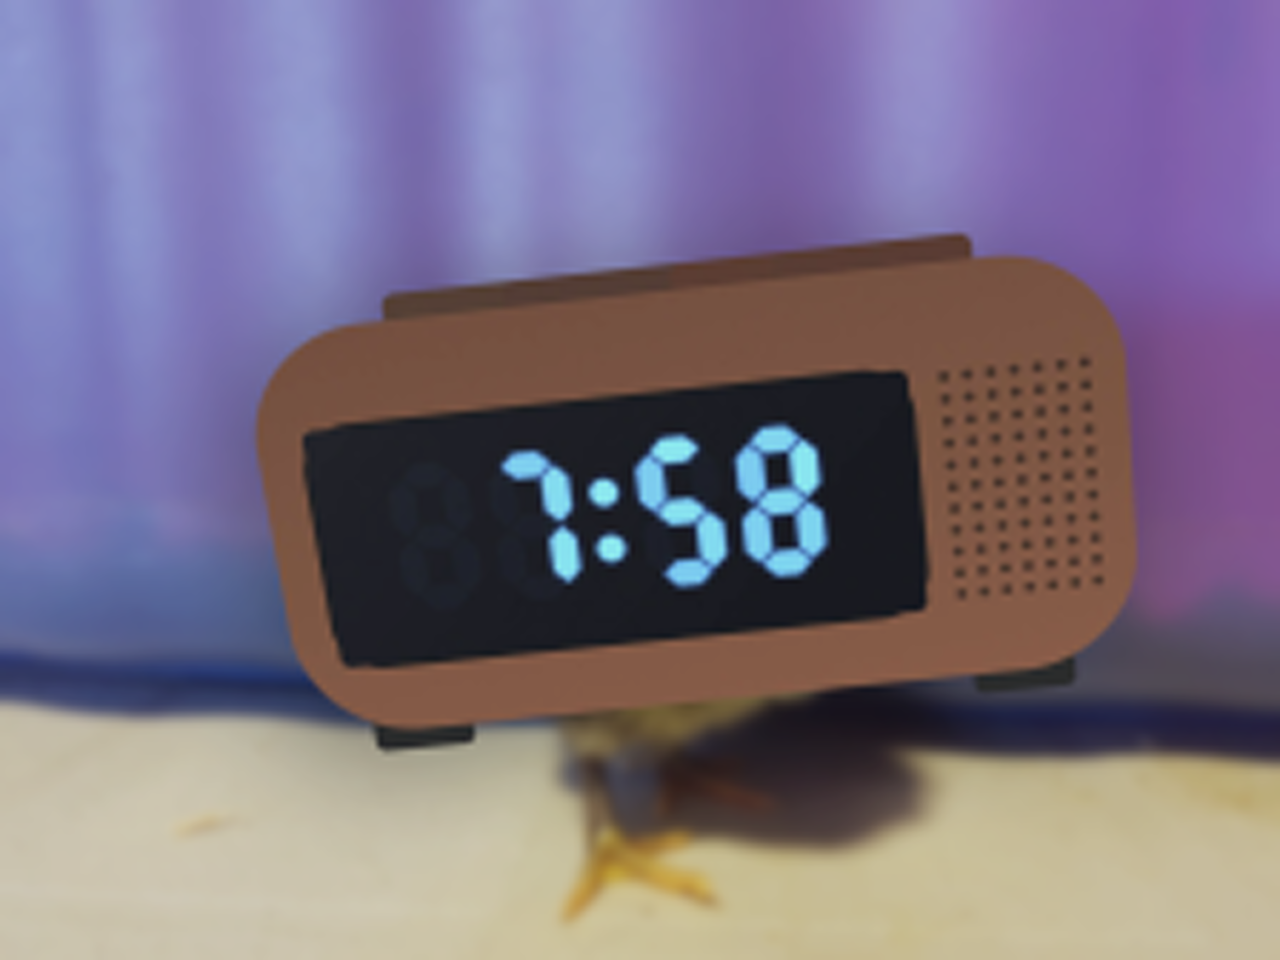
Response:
7.58
